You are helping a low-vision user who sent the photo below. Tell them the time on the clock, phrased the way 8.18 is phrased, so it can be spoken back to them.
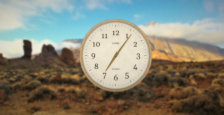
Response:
7.06
